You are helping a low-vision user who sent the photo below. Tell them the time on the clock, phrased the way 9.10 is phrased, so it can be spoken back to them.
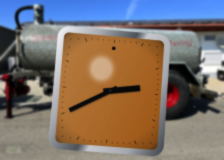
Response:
2.40
